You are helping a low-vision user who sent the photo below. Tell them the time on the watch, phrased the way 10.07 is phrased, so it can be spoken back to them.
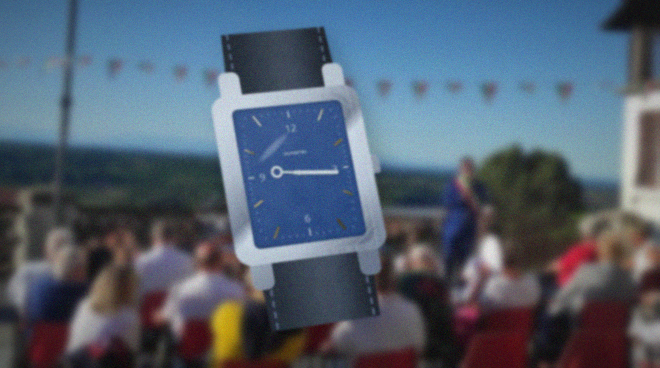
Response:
9.16
